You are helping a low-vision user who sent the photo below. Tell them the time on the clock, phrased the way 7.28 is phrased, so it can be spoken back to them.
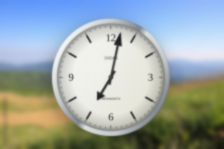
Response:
7.02
